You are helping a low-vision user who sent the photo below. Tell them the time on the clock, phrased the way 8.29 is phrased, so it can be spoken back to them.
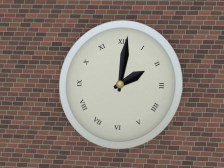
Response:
2.01
